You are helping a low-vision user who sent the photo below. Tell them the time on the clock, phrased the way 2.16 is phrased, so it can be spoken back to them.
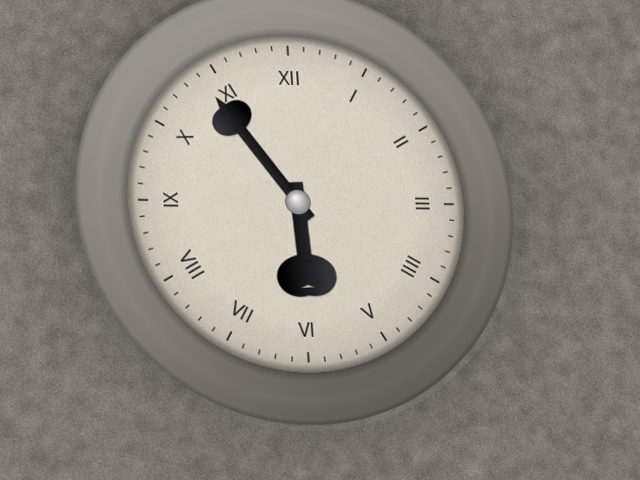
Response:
5.54
